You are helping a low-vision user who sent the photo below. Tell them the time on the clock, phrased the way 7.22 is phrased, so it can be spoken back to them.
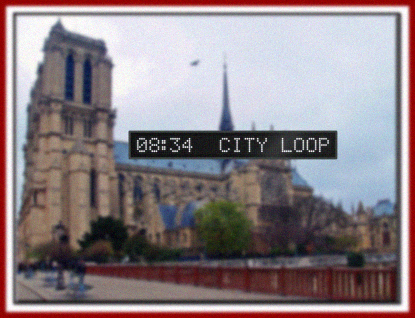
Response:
8.34
